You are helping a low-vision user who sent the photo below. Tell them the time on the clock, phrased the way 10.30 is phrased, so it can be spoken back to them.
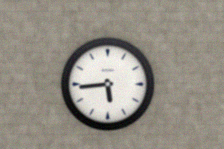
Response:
5.44
